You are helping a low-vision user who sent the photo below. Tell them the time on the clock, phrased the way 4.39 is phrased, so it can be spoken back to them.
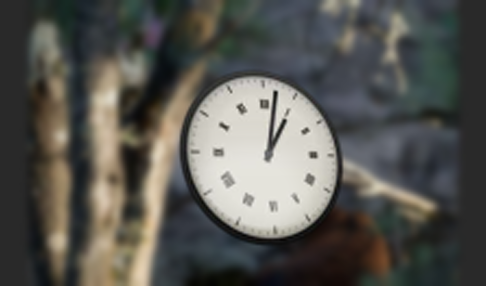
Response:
1.02
